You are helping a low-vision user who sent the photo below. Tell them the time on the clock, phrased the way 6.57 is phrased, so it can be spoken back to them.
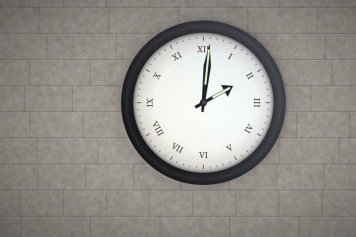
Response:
2.01
